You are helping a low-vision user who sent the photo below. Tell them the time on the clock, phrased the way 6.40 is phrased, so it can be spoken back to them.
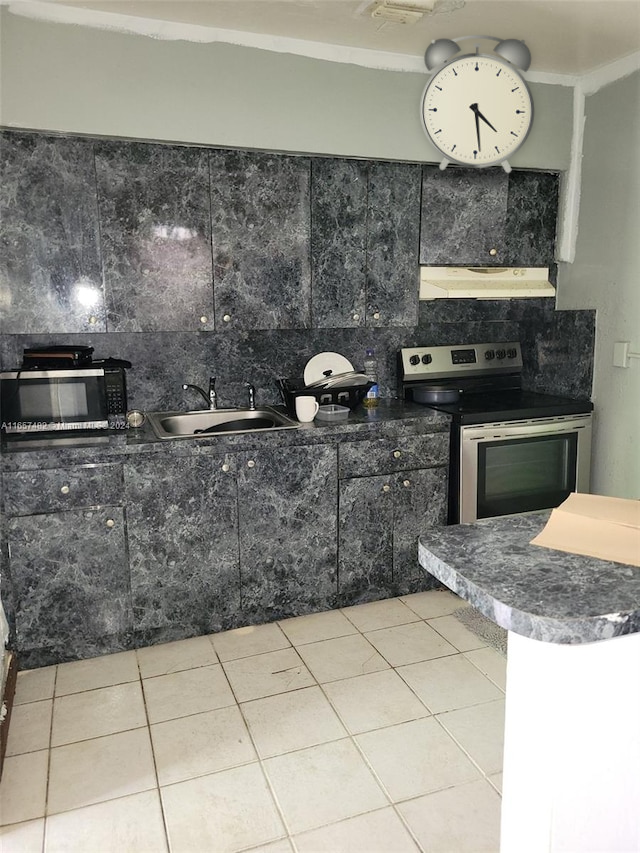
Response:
4.29
